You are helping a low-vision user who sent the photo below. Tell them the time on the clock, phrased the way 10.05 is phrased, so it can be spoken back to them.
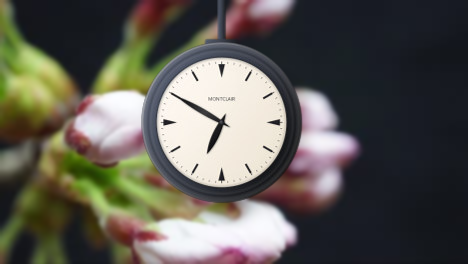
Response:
6.50
